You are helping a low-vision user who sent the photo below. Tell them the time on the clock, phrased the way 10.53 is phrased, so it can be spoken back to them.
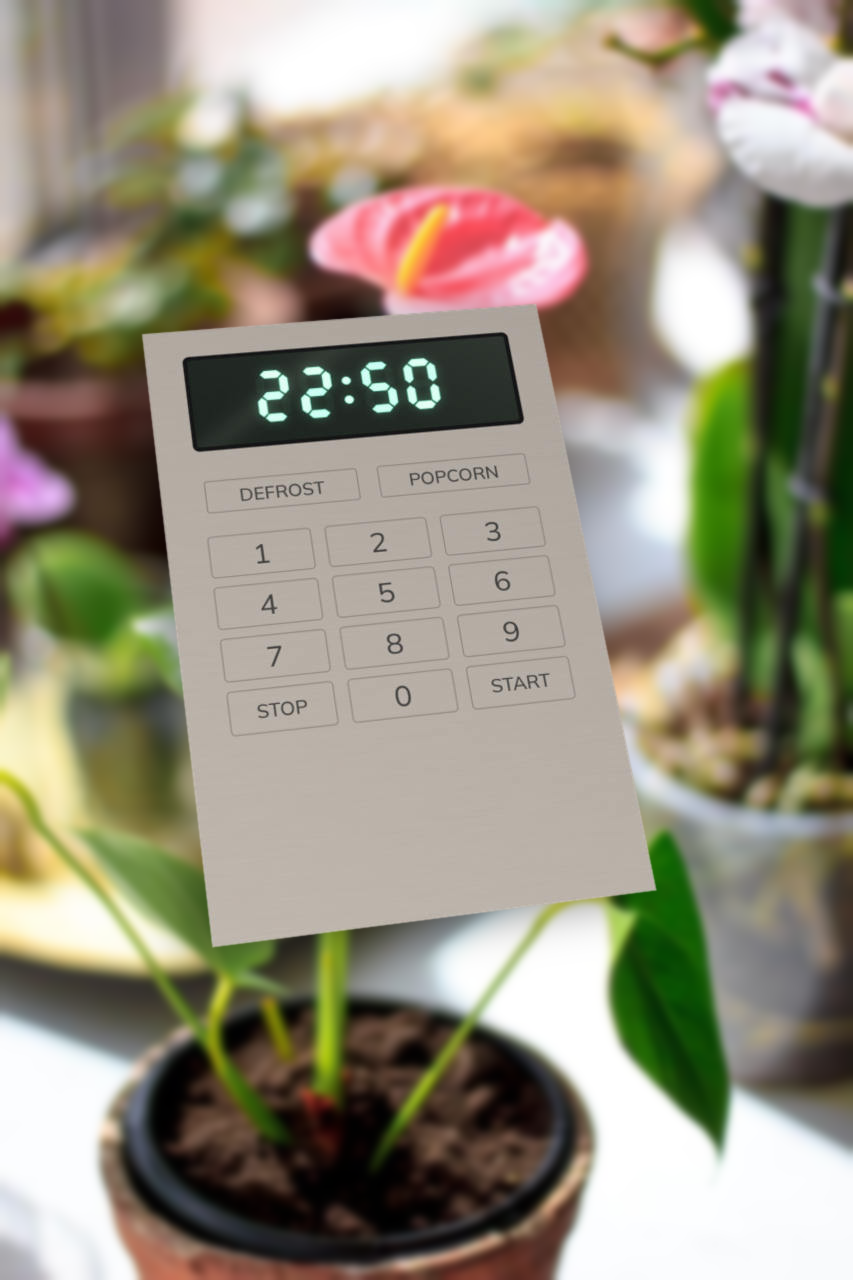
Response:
22.50
